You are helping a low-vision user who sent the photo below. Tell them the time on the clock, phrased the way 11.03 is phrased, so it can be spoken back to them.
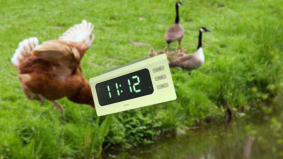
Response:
11.12
